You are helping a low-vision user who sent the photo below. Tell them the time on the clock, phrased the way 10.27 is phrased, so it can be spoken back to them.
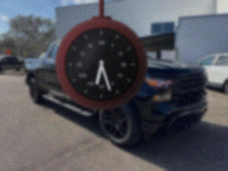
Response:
6.27
